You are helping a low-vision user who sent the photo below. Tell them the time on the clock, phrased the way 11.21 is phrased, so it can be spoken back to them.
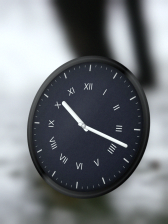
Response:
10.18
